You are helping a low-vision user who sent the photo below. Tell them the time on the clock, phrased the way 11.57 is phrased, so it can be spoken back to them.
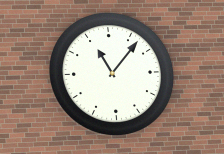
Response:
11.07
